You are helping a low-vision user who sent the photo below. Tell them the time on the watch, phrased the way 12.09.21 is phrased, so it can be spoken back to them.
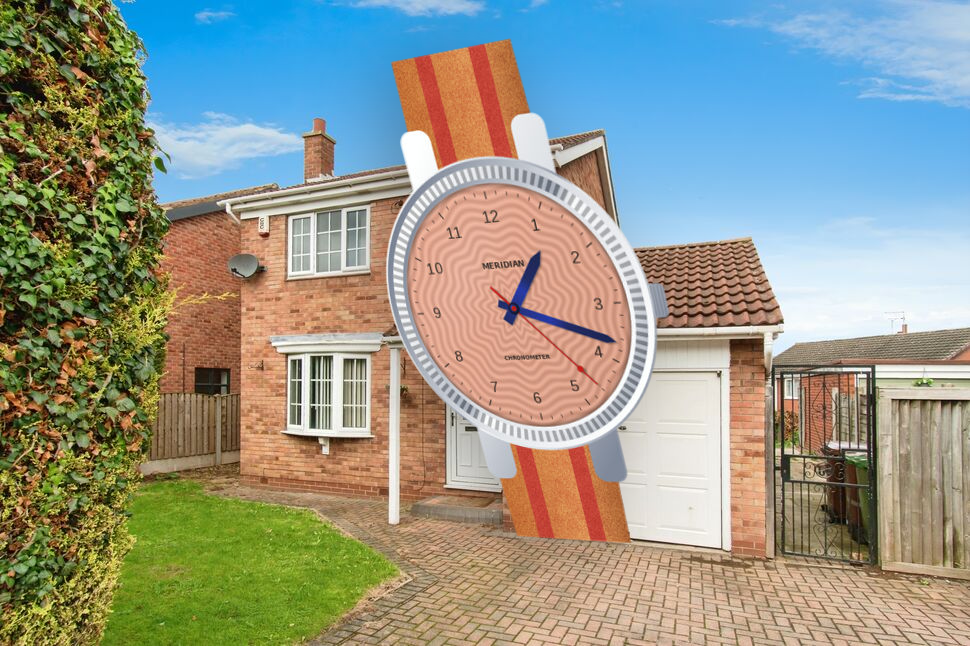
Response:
1.18.23
